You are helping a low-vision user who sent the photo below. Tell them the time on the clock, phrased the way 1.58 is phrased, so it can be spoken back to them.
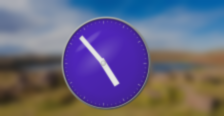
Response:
4.53
